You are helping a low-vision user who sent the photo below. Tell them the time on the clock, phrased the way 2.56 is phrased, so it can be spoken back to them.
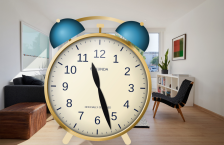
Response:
11.27
